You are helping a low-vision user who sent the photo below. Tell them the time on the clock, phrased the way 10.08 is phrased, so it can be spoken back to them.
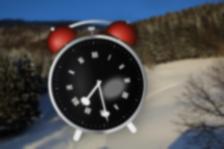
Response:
7.29
